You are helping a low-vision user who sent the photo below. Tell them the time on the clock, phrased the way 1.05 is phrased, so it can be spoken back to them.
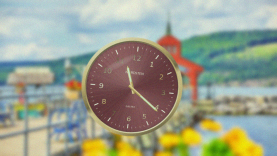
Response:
11.21
